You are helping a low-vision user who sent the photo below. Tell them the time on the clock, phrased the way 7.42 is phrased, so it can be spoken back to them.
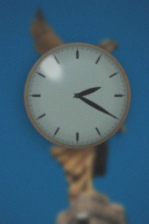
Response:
2.20
